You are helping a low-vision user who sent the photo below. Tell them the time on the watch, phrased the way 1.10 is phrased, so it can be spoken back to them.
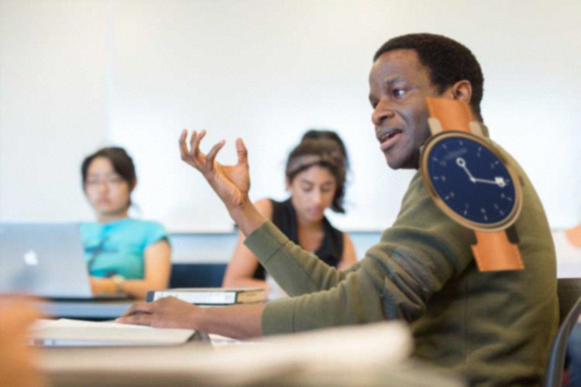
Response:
11.16
